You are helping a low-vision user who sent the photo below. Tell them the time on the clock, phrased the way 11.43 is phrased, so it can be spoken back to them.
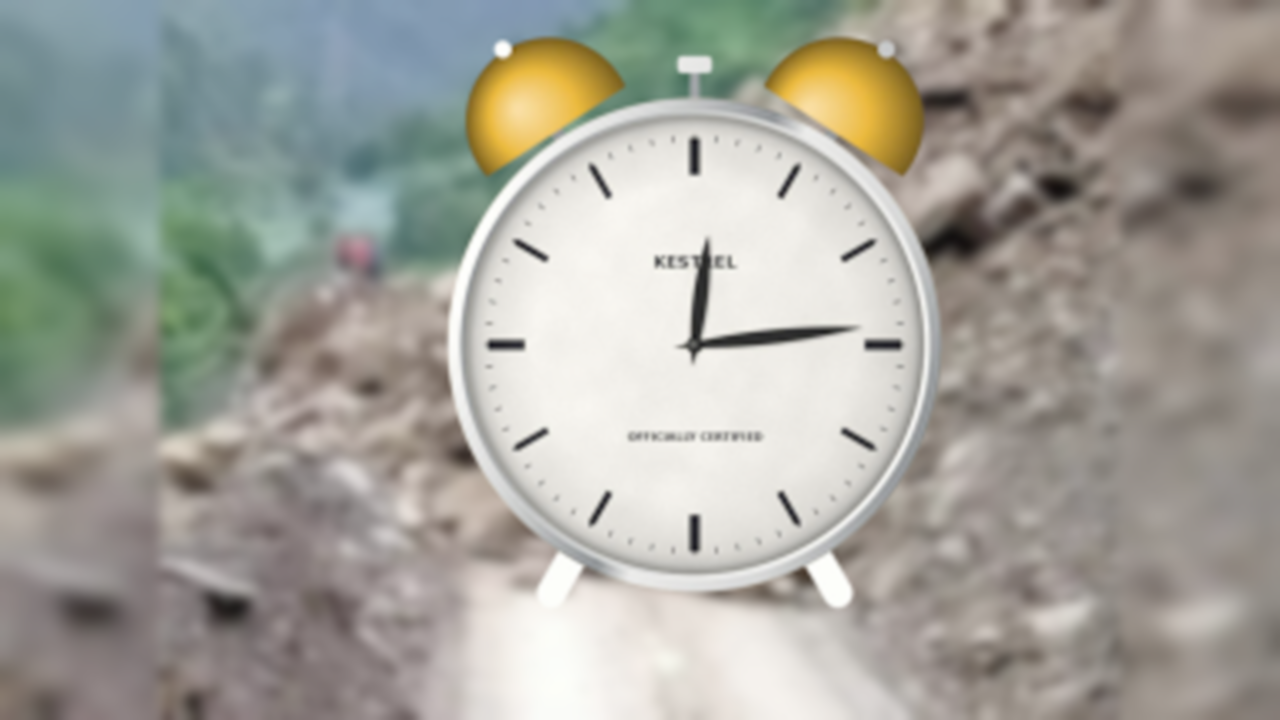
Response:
12.14
